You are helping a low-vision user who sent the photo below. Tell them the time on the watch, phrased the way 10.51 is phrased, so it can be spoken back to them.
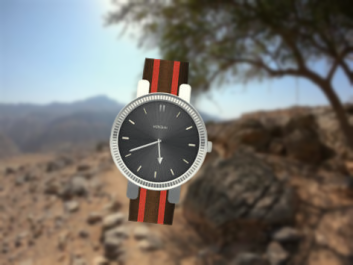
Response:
5.41
